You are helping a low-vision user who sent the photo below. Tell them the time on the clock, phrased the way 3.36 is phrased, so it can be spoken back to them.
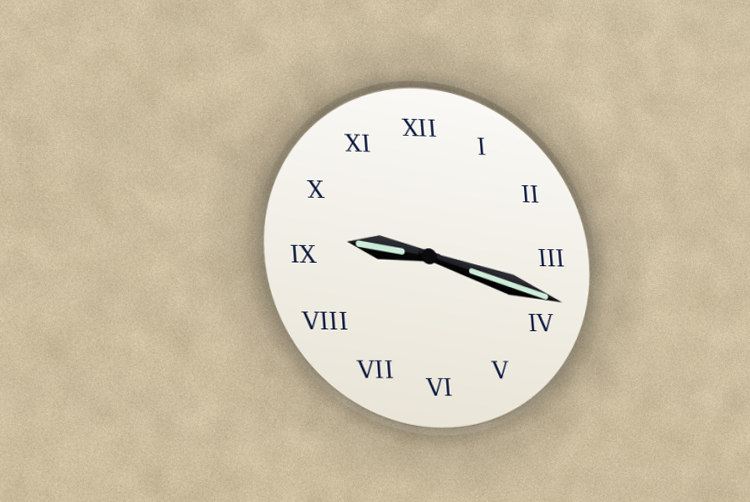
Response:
9.18
